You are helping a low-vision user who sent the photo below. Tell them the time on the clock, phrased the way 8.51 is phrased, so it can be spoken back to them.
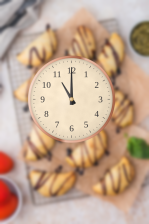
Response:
11.00
